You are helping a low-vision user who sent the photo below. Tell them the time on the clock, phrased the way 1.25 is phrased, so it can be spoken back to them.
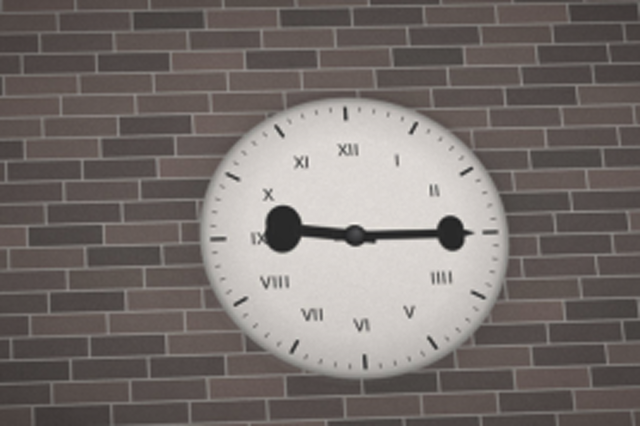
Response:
9.15
